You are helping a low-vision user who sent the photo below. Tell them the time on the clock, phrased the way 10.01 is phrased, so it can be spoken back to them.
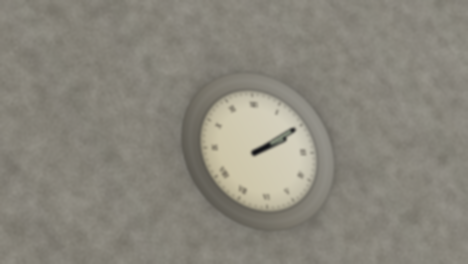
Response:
2.10
